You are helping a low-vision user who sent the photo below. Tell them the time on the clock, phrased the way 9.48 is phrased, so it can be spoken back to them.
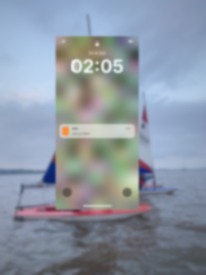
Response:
2.05
